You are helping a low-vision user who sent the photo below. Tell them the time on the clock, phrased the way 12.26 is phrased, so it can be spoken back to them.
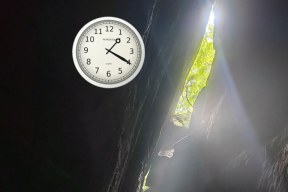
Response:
1.20
